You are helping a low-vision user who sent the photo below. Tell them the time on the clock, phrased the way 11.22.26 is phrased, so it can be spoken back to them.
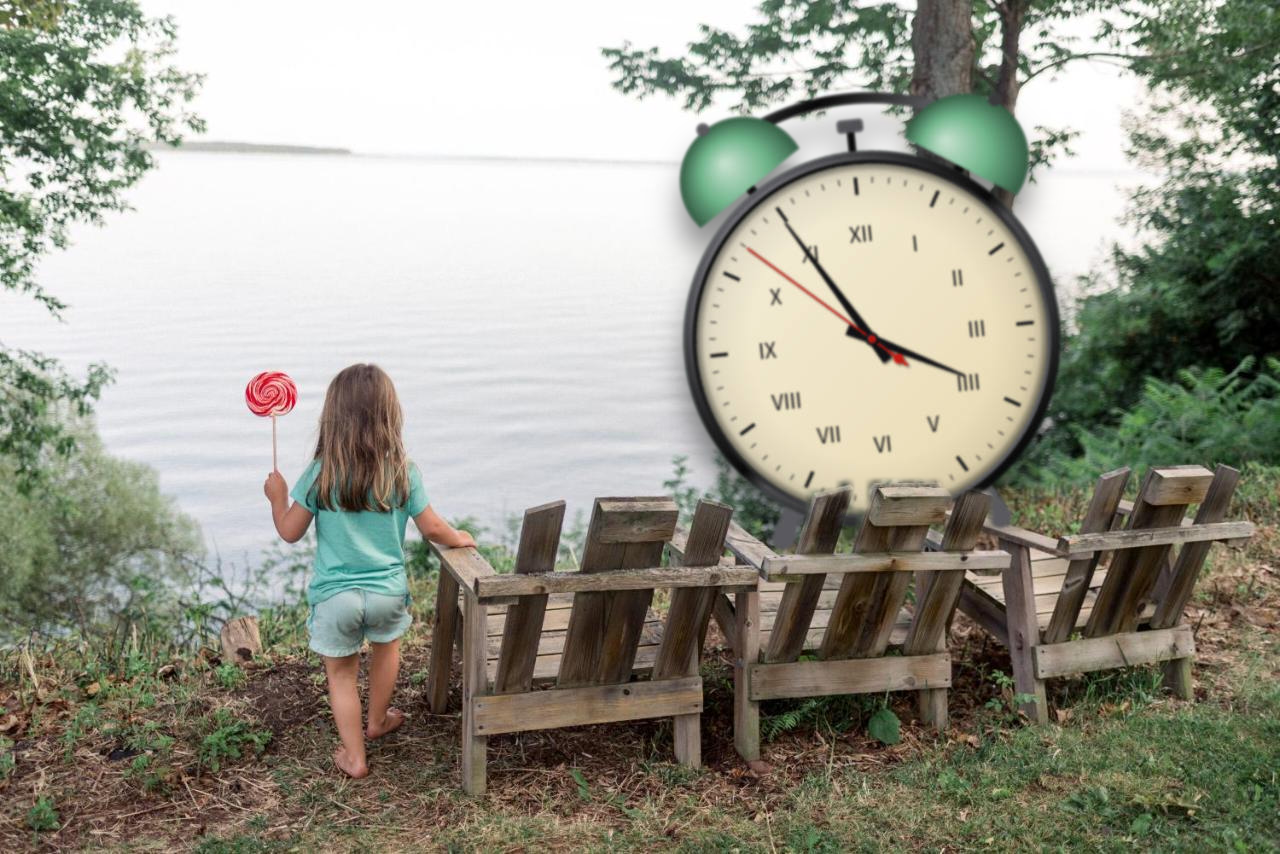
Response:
3.54.52
